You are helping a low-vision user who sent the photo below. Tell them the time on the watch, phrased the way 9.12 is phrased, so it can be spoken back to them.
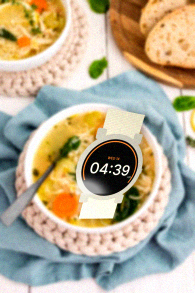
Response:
4.39
